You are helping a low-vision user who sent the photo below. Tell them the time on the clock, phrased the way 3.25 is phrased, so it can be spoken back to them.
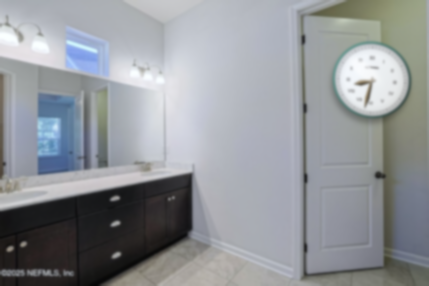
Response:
8.32
